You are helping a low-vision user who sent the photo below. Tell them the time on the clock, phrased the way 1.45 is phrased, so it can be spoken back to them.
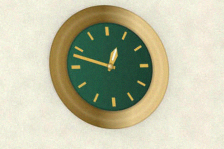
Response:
12.48
